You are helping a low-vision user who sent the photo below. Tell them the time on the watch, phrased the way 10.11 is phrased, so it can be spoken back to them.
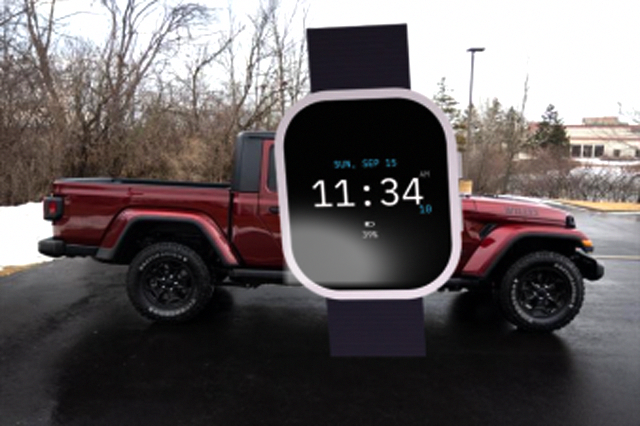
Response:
11.34
